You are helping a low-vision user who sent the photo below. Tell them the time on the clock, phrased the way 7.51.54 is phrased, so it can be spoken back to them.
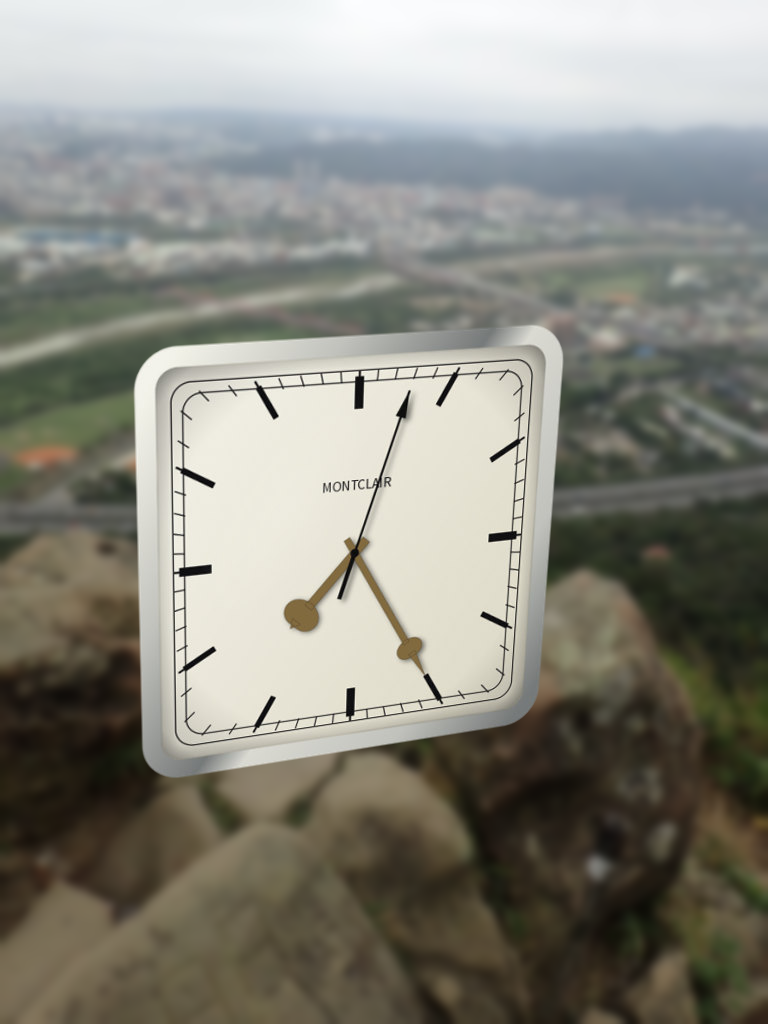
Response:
7.25.03
